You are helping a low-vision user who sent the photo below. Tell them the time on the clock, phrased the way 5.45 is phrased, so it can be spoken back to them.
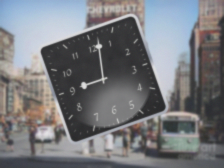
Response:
9.02
